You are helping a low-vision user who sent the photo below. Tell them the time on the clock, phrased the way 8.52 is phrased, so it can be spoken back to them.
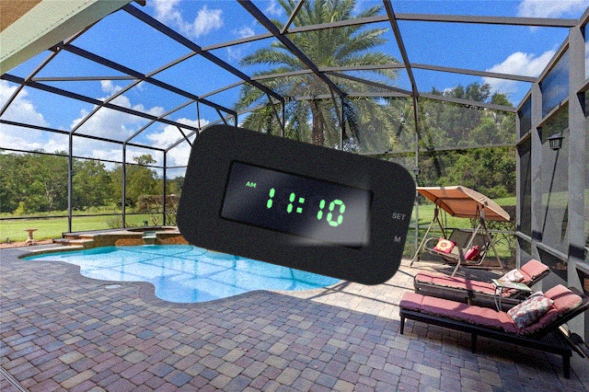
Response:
11.10
